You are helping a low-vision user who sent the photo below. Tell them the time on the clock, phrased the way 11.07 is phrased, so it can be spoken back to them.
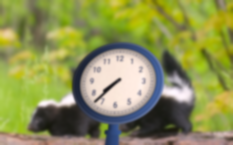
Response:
7.37
